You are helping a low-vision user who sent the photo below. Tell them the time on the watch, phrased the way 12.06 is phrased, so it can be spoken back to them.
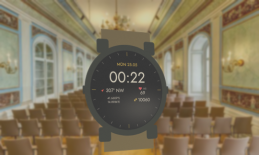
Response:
0.22
